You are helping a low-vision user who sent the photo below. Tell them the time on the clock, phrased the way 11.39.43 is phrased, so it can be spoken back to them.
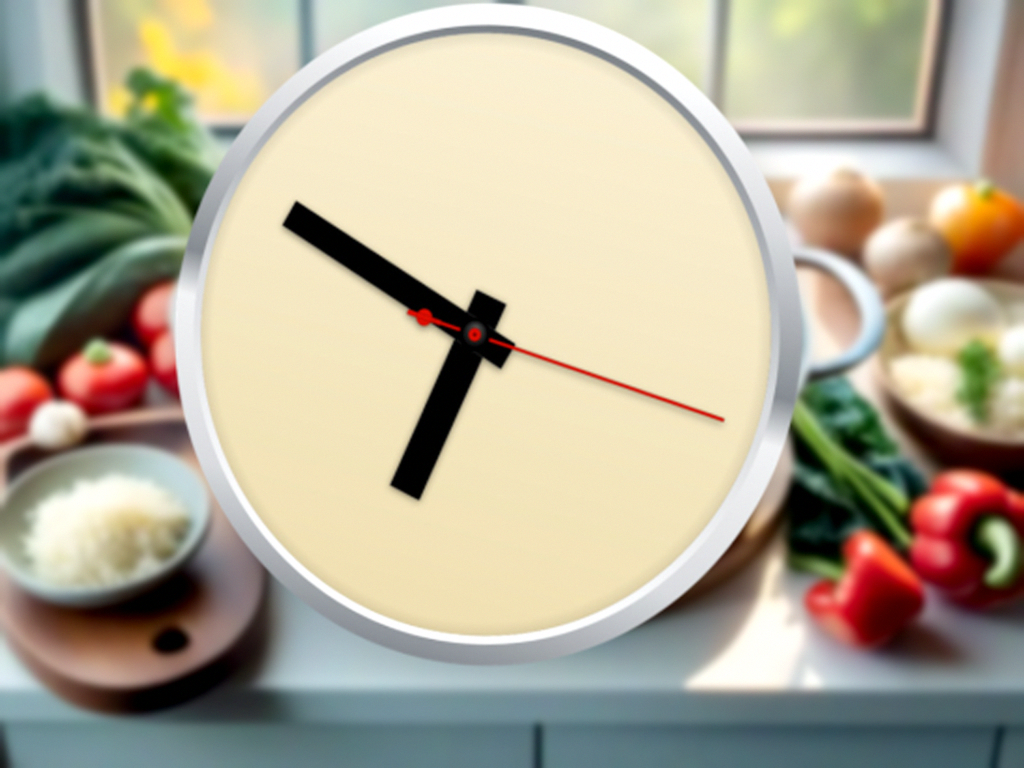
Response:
6.50.18
